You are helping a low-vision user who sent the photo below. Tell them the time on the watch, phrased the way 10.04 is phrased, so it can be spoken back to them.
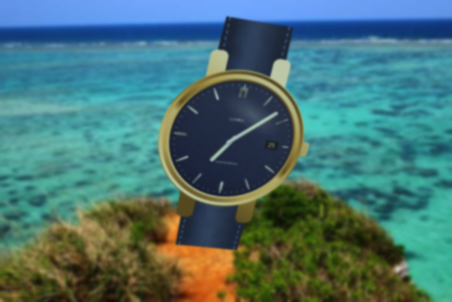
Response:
7.08
